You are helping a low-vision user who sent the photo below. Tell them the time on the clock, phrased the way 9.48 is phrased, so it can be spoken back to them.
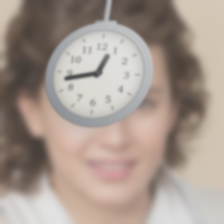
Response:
12.43
